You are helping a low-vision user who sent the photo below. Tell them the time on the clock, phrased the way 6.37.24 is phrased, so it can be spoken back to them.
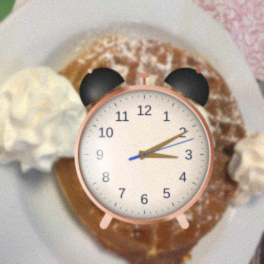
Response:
3.10.12
